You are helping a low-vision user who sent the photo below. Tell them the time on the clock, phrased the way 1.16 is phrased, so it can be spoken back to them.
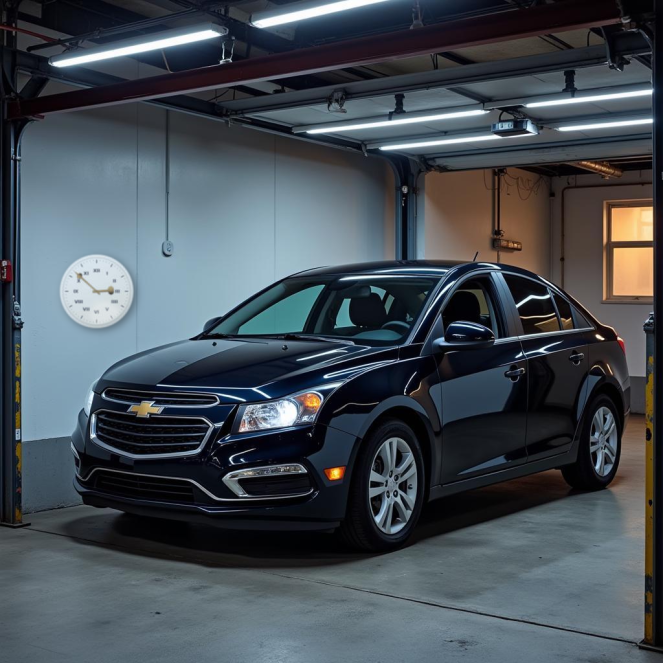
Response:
2.52
